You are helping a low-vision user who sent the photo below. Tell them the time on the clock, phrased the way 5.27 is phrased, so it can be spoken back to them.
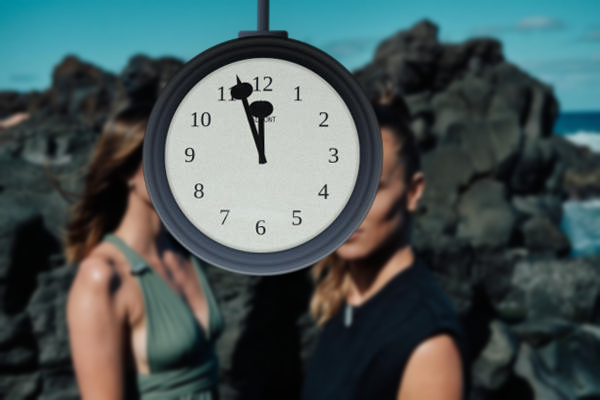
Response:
11.57
